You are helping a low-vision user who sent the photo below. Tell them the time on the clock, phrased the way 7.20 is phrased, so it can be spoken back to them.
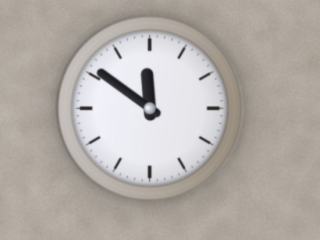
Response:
11.51
